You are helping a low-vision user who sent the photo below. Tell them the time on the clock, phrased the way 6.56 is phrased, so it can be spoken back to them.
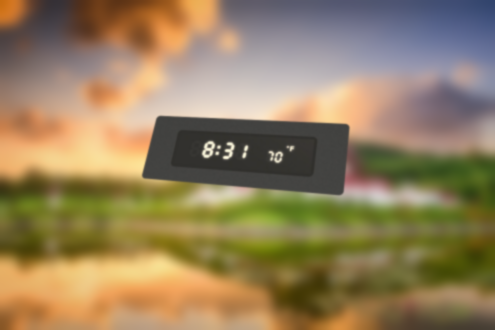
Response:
8.31
